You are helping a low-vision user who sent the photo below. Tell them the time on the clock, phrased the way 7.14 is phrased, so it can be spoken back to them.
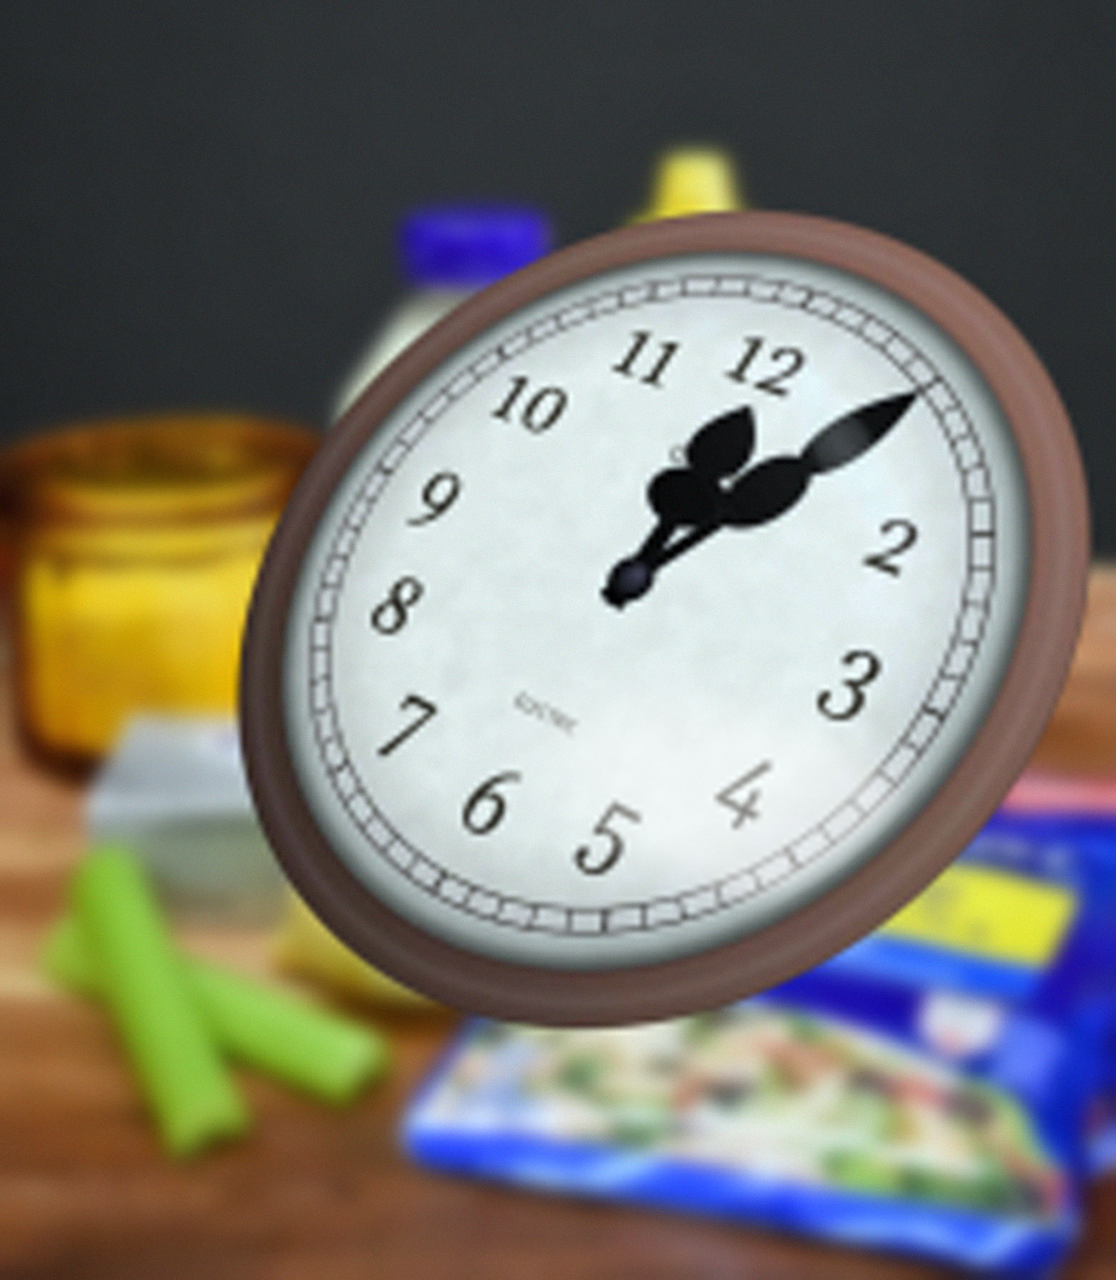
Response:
12.05
